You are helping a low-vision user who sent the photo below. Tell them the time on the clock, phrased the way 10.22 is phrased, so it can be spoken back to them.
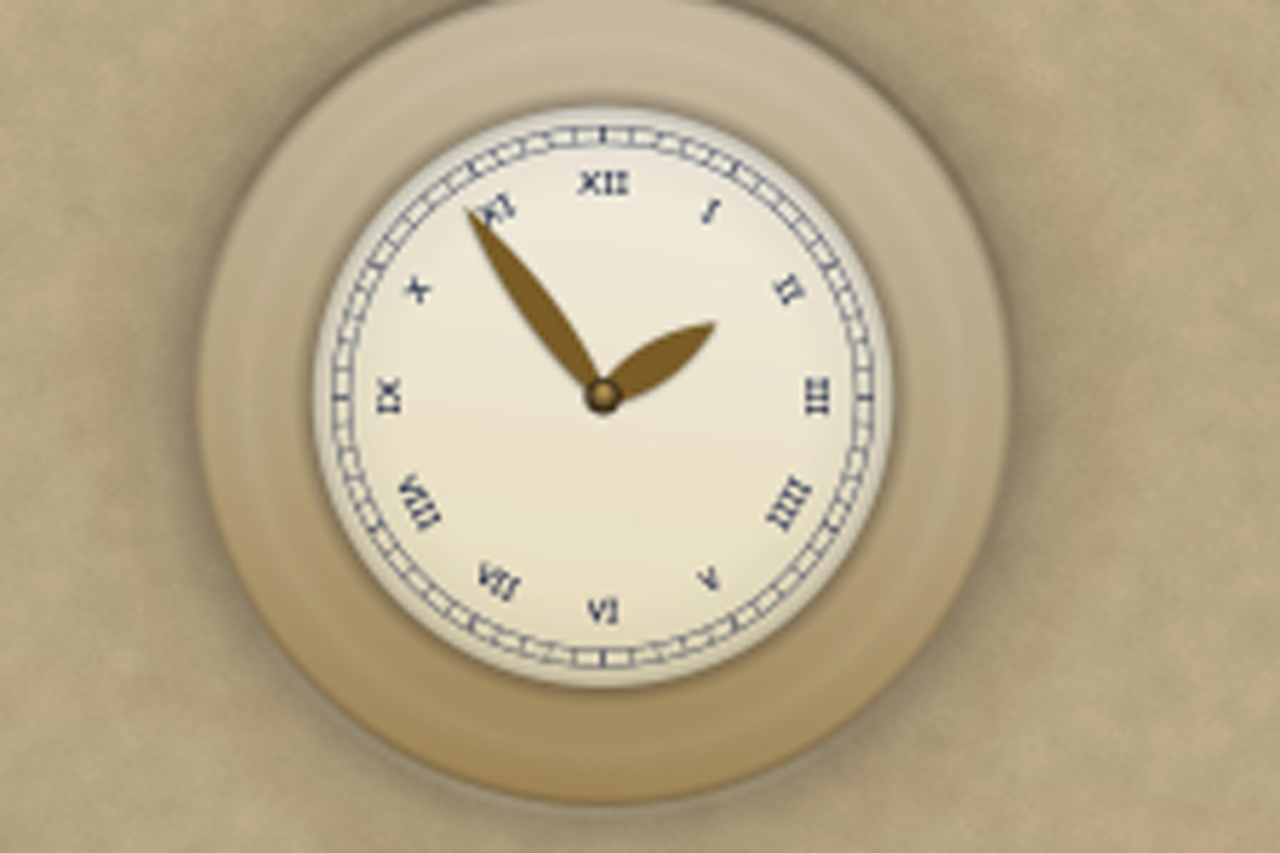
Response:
1.54
